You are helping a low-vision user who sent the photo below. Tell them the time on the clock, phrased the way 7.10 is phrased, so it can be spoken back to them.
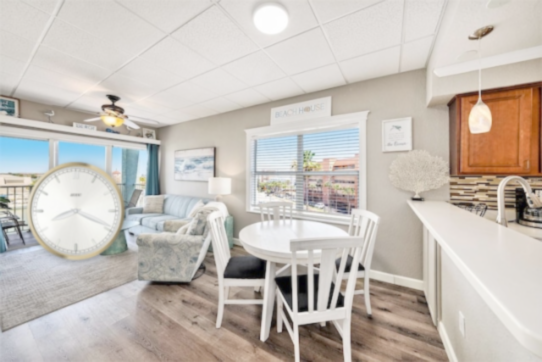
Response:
8.19
